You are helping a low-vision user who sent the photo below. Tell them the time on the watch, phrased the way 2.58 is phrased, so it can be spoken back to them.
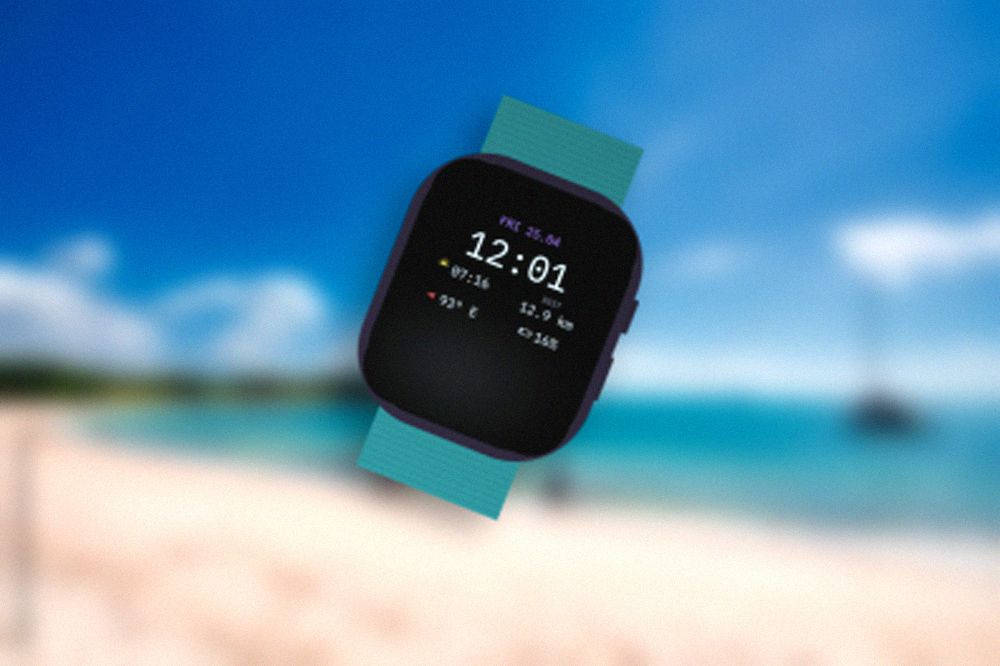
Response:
12.01
